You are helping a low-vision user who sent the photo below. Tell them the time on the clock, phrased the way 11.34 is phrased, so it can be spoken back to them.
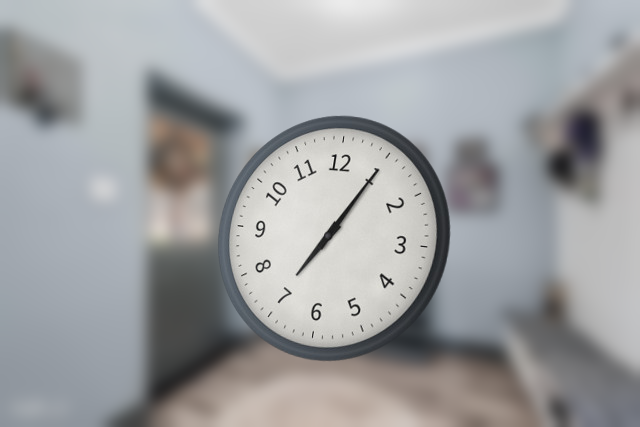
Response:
7.05
